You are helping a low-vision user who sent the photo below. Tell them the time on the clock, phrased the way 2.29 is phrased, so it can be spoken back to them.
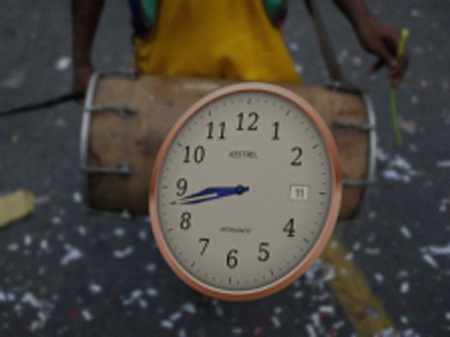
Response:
8.43
